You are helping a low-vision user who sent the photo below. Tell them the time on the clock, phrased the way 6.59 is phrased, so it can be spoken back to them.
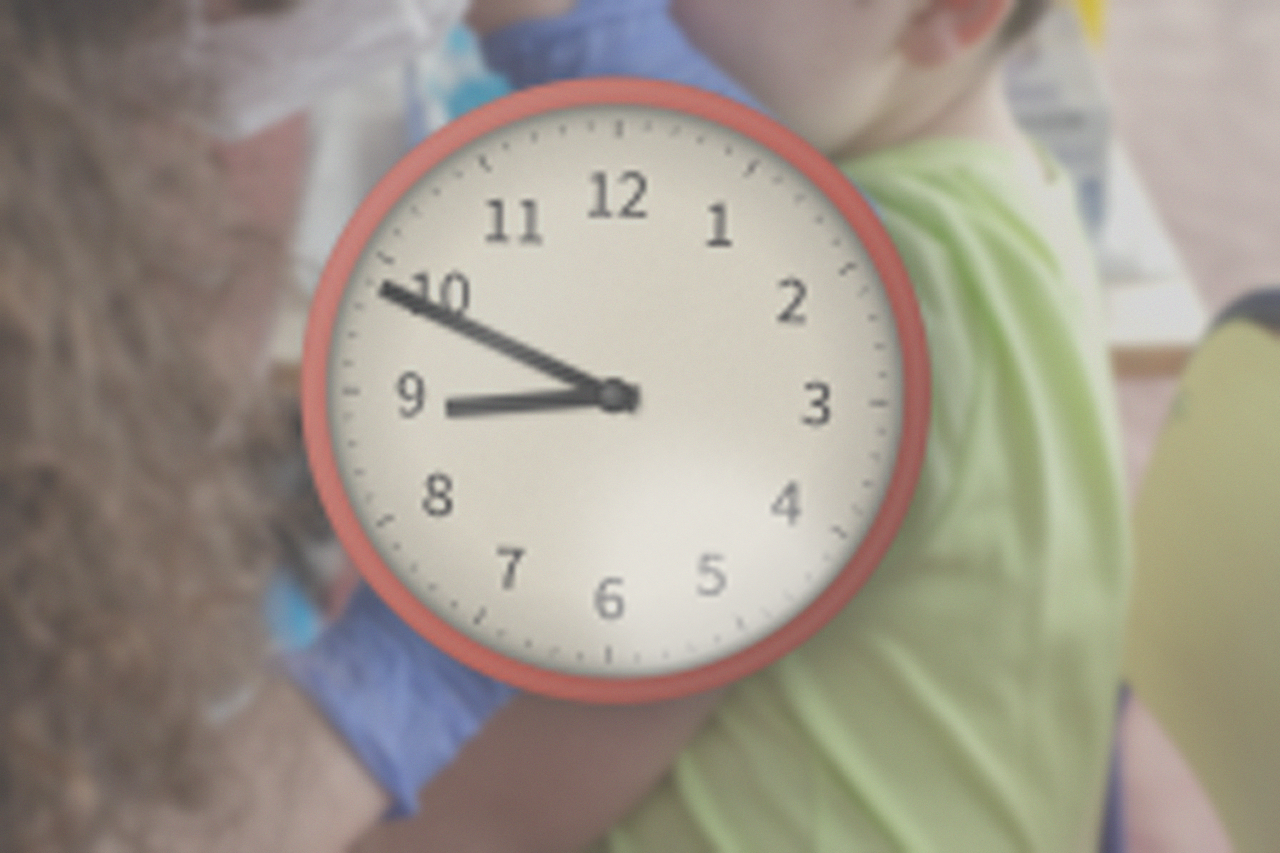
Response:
8.49
